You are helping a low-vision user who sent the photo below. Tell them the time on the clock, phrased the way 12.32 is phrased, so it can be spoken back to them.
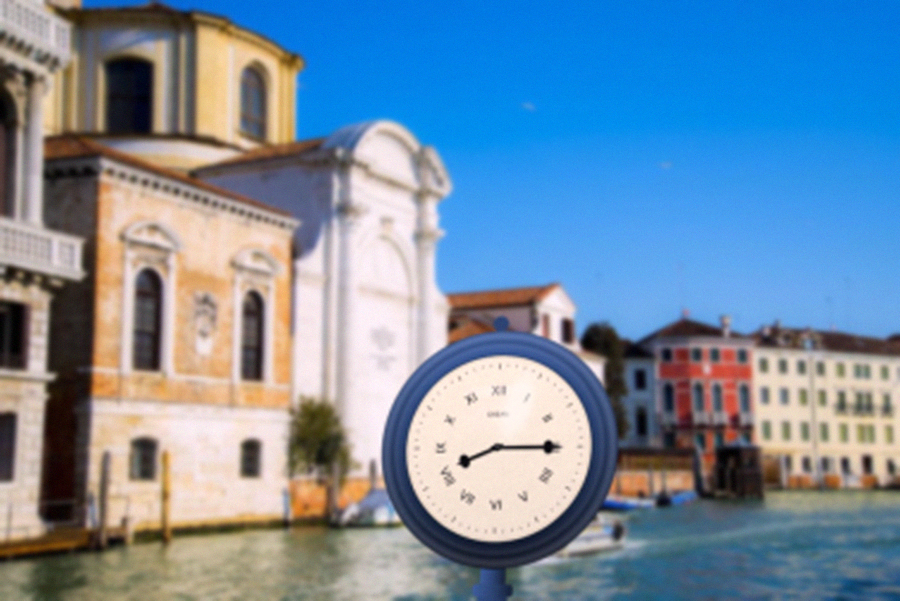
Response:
8.15
